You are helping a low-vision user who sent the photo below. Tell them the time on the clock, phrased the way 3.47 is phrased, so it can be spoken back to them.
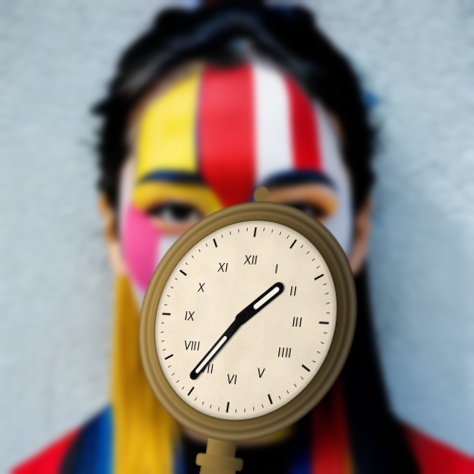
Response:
1.36
